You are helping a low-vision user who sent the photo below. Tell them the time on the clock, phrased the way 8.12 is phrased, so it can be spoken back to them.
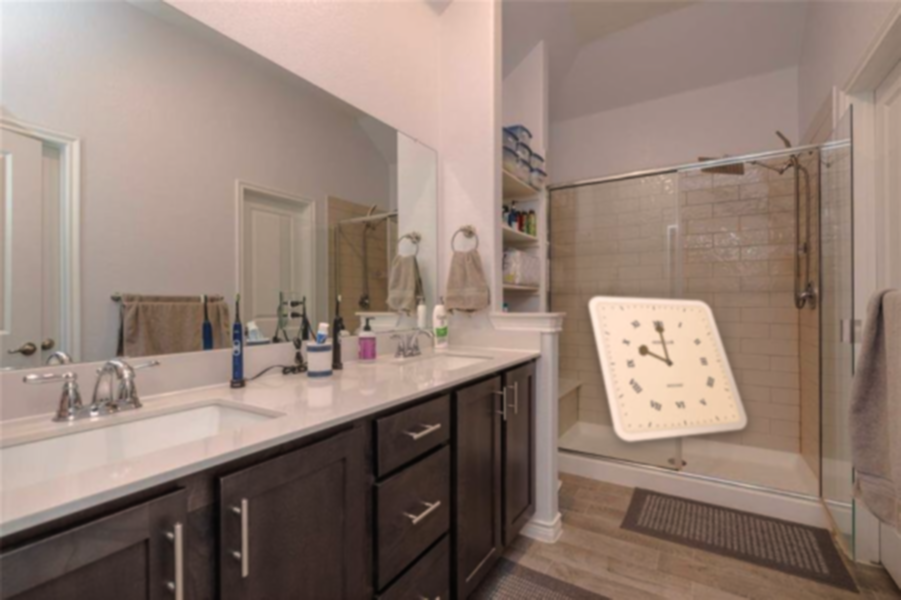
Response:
10.00
